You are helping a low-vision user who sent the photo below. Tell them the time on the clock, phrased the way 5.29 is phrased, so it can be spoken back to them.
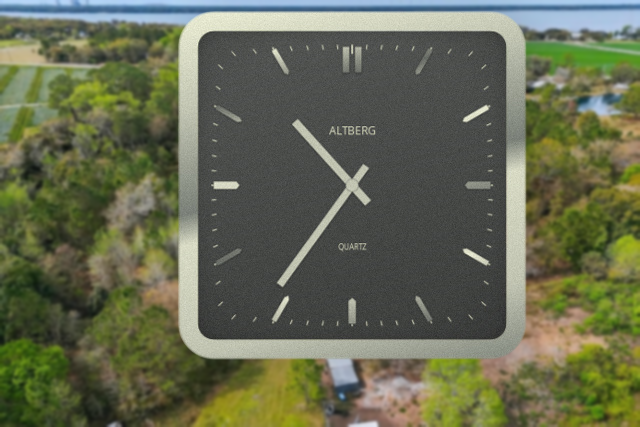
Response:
10.36
